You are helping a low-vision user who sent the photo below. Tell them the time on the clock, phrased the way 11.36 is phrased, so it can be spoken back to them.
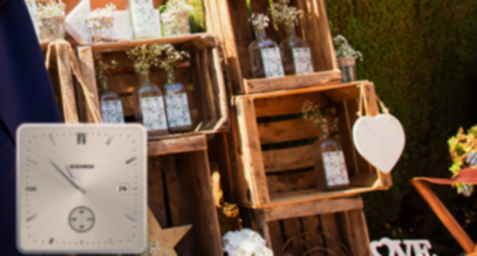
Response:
10.52
